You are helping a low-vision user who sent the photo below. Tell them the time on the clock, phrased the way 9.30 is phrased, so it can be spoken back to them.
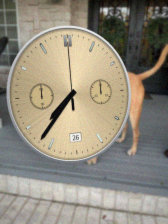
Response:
7.37
